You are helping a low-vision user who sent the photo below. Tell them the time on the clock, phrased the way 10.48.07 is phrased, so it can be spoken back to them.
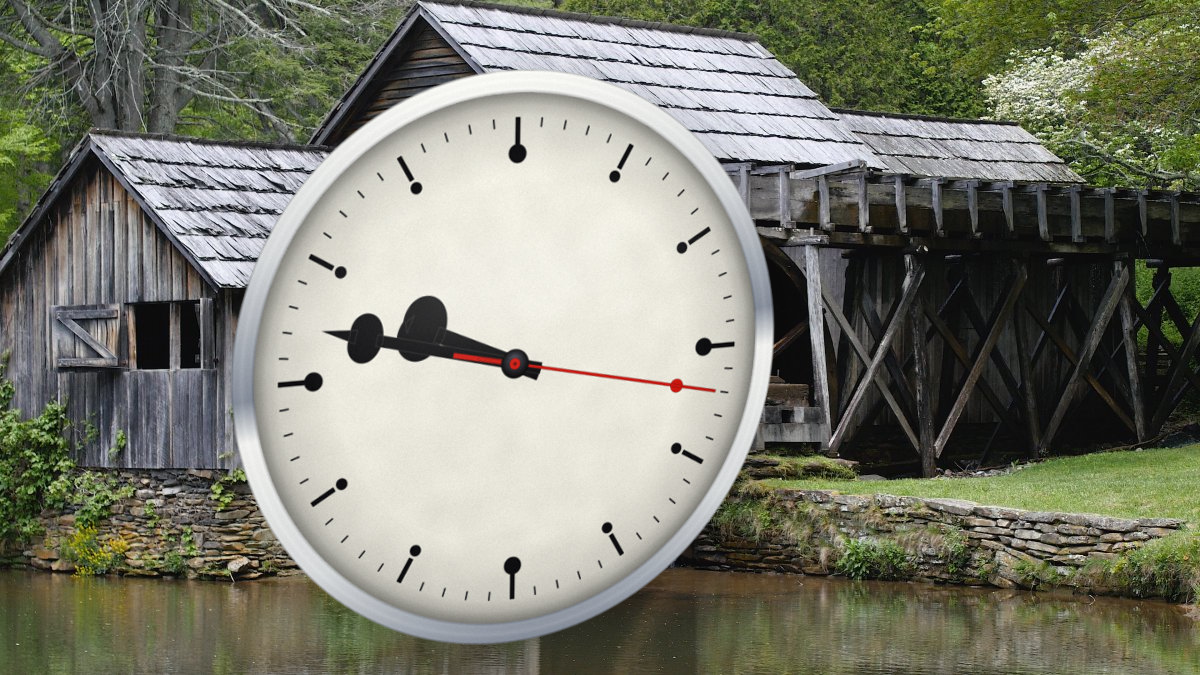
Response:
9.47.17
